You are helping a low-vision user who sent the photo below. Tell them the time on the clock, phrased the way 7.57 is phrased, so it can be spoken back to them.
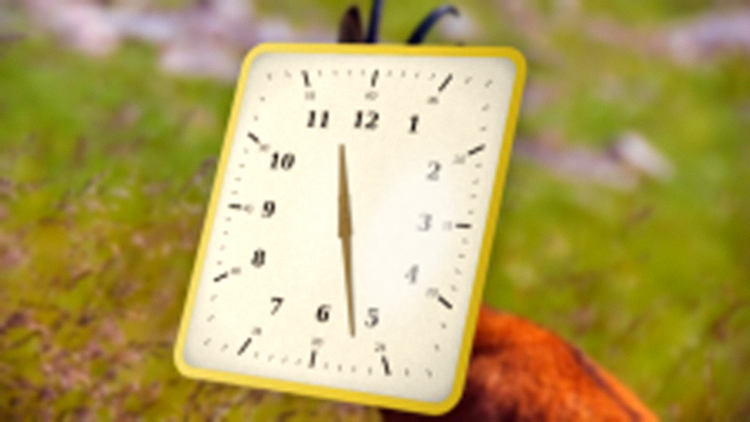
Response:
11.27
